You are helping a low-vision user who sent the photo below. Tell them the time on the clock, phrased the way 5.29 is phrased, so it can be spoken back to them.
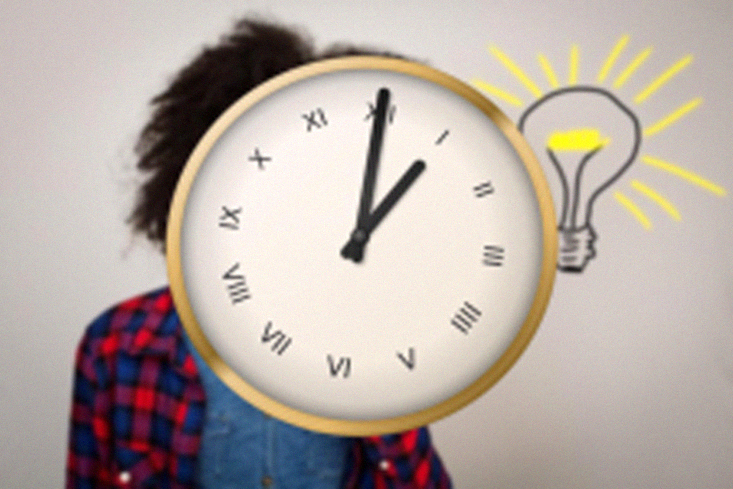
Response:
1.00
